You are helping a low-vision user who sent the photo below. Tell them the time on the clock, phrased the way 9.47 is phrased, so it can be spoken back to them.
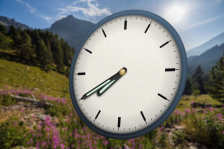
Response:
7.40
